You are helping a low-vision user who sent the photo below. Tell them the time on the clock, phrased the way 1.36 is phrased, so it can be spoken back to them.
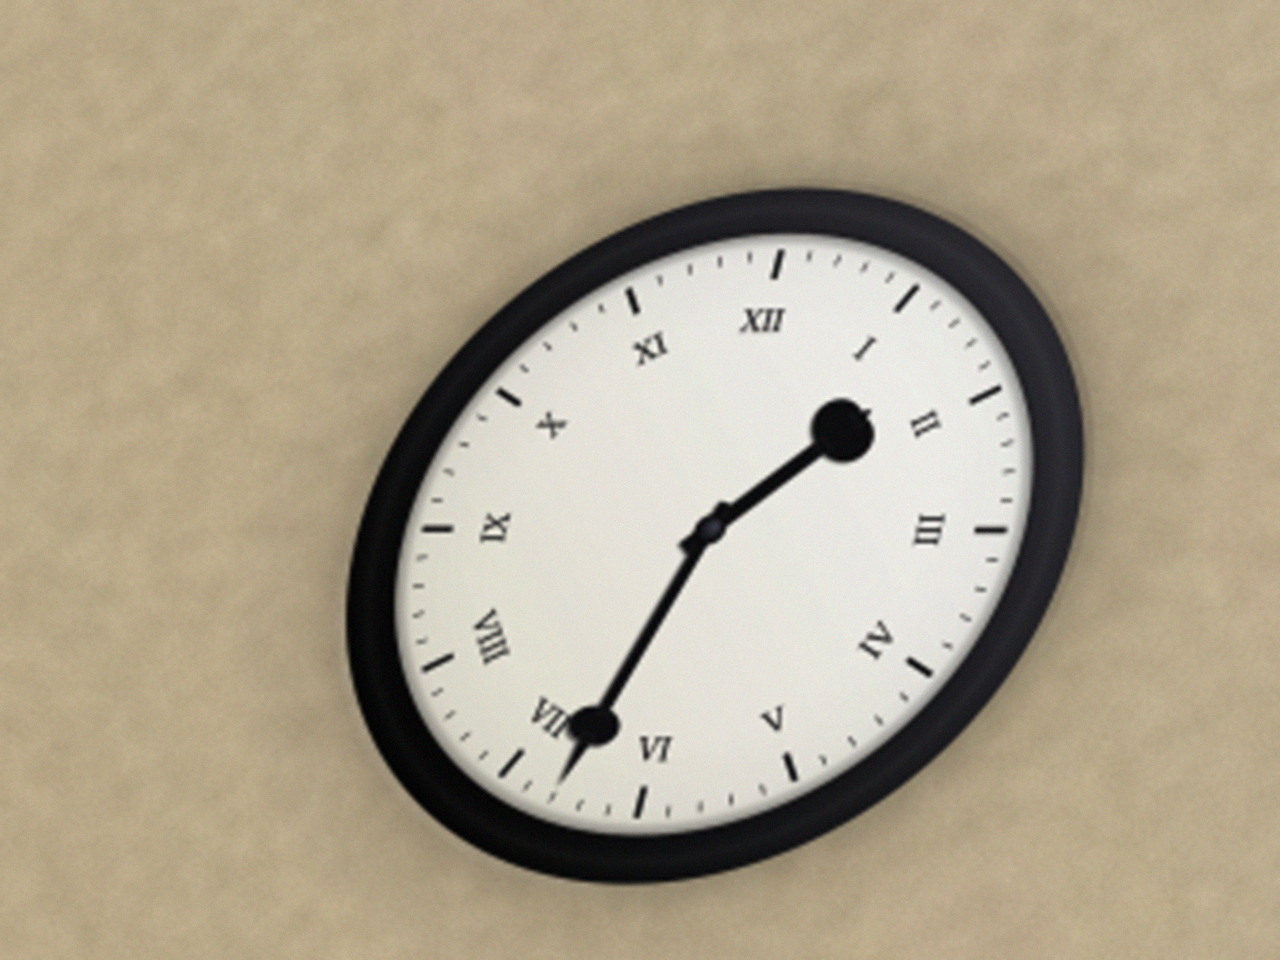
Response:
1.33
